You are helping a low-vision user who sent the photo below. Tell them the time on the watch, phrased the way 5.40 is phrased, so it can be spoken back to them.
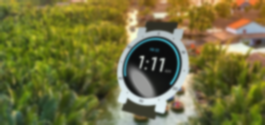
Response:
1.11
